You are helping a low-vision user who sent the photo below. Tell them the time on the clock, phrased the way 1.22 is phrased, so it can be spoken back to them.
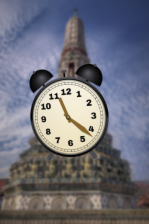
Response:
11.22
